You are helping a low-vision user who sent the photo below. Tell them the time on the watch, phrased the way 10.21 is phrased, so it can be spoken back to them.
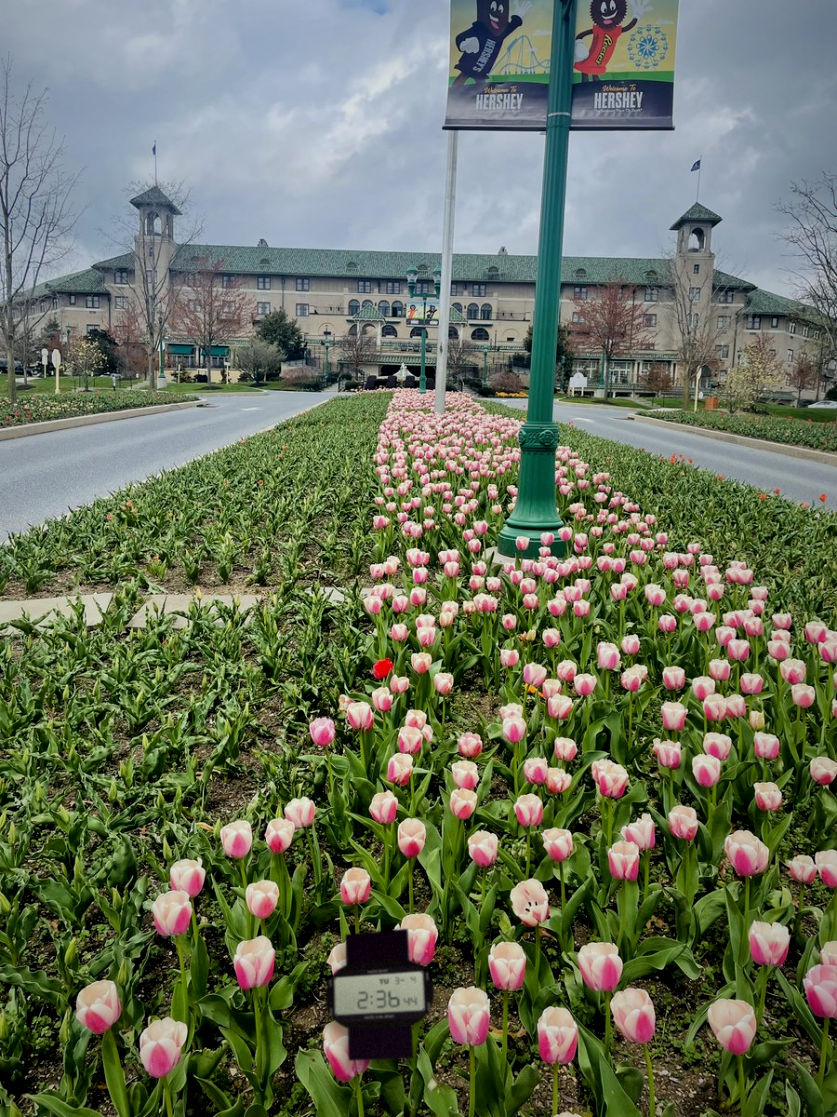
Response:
2.36
